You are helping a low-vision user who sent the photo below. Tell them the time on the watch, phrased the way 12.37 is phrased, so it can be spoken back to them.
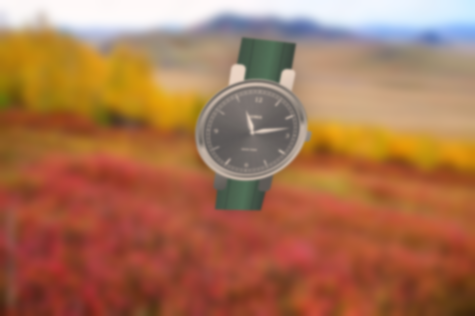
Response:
11.13
